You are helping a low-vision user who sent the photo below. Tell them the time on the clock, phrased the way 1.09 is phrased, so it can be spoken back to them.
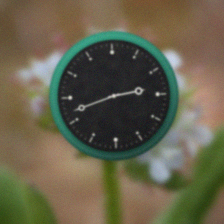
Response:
2.42
